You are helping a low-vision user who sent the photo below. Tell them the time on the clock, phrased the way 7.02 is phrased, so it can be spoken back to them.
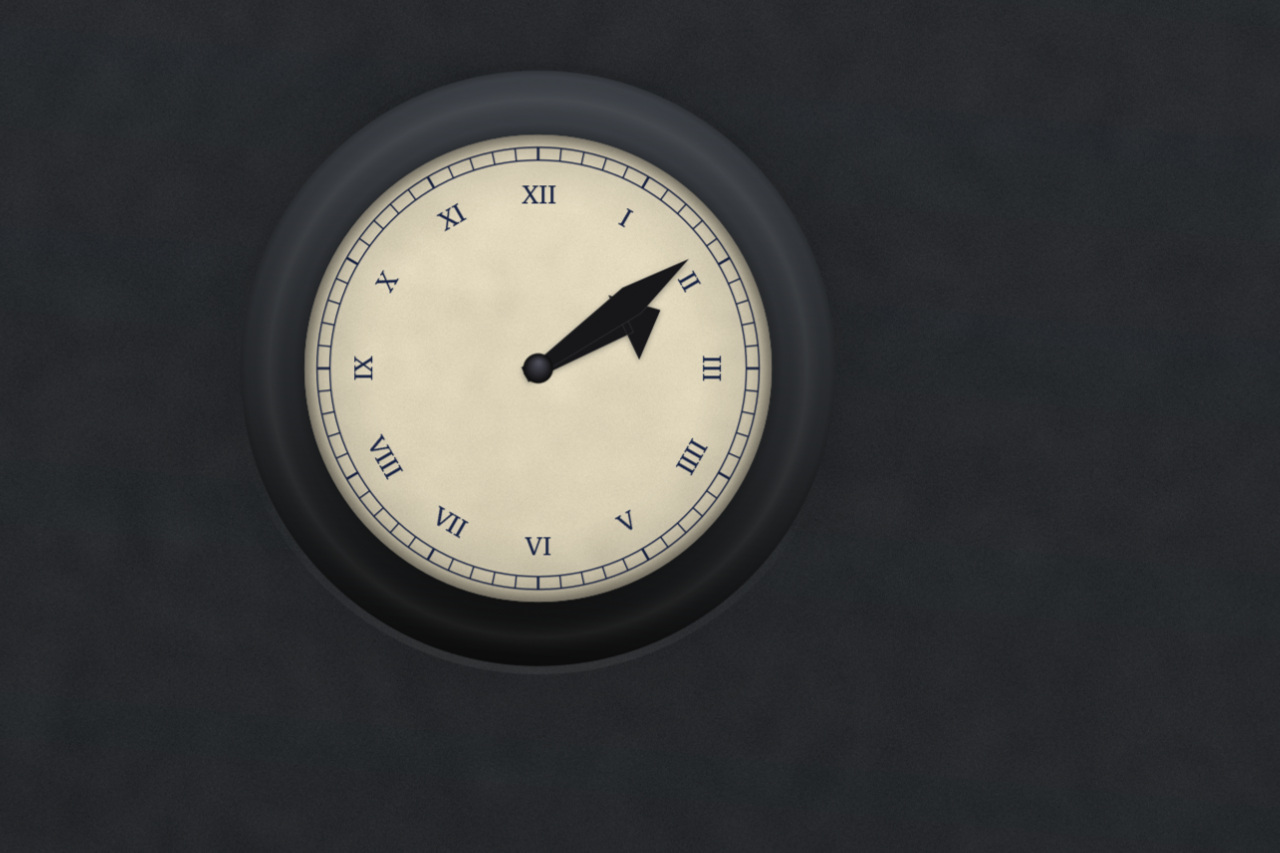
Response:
2.09
